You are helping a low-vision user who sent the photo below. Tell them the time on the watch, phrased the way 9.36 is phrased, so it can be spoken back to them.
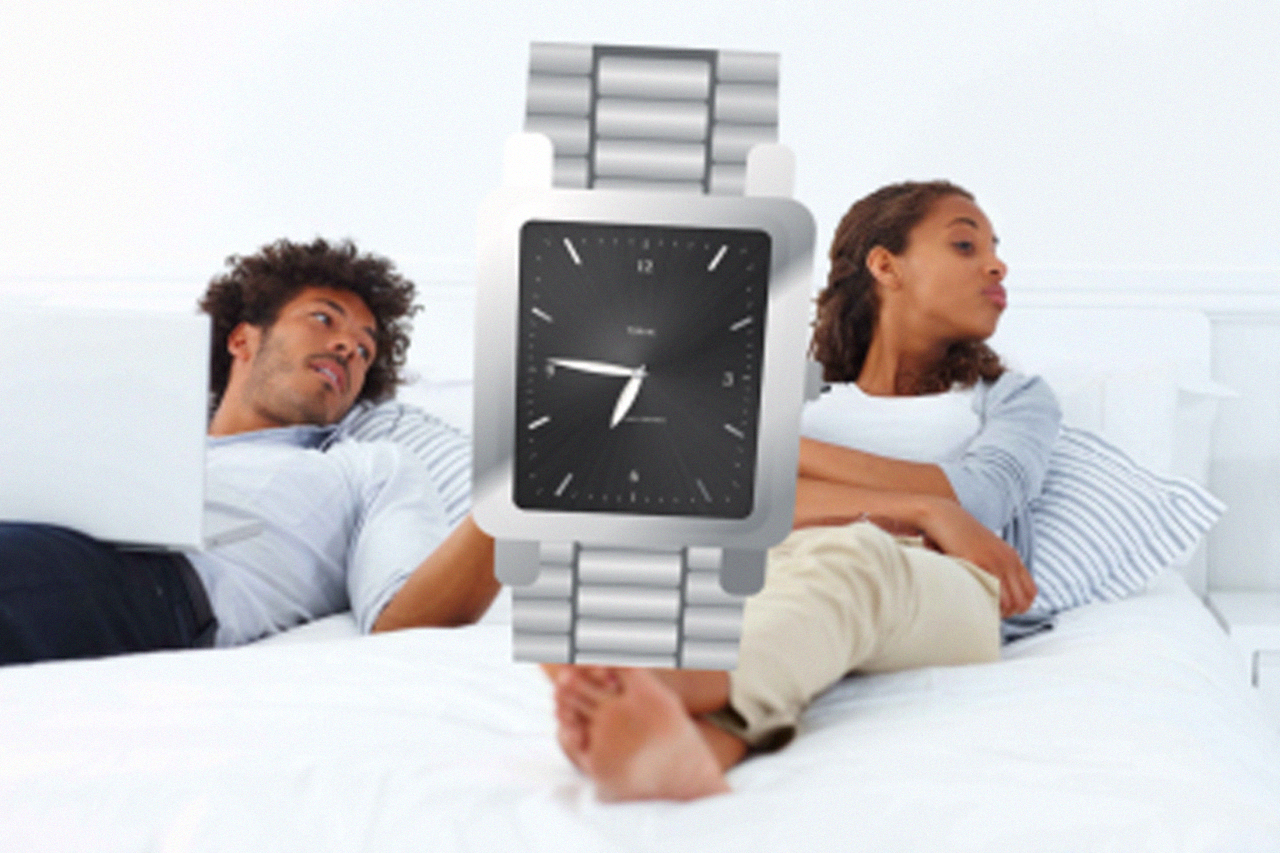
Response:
6.46
